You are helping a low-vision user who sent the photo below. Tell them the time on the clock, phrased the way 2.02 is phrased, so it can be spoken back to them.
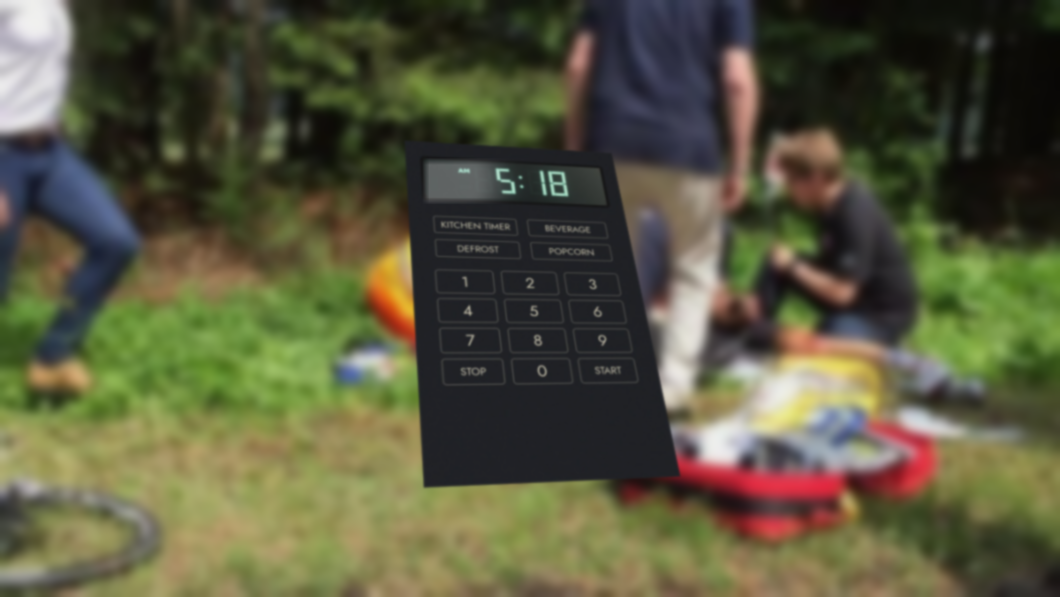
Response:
5.18
